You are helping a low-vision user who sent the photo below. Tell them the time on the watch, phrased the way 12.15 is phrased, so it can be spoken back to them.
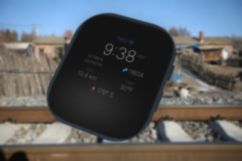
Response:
9.38
